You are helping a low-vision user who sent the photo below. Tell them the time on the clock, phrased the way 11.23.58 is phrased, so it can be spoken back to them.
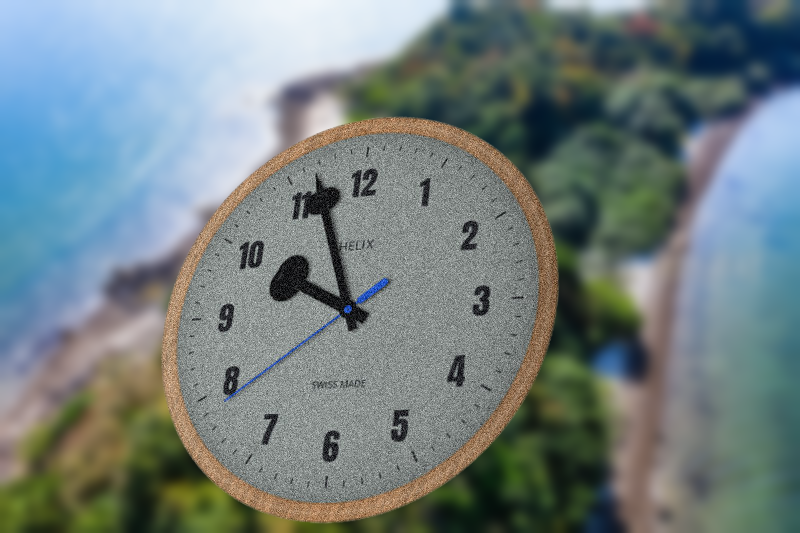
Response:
9.56.39
